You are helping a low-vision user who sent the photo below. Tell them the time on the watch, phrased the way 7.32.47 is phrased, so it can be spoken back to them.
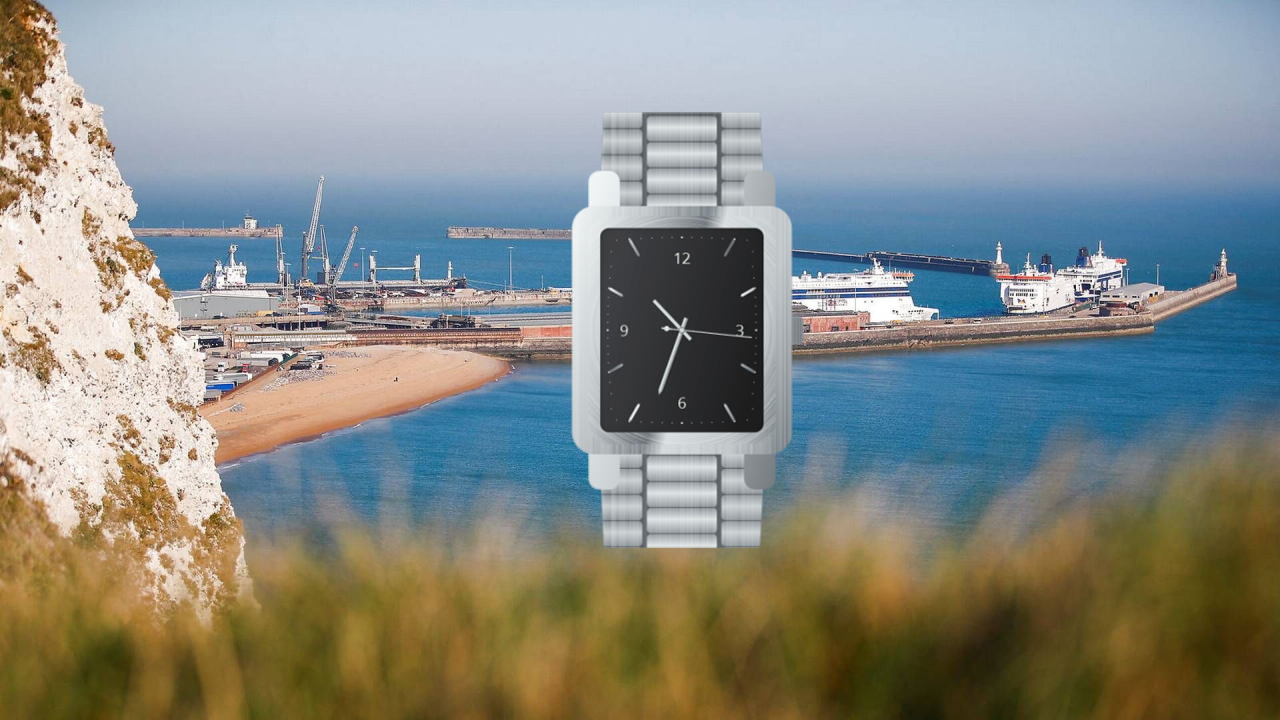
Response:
10.33.16
